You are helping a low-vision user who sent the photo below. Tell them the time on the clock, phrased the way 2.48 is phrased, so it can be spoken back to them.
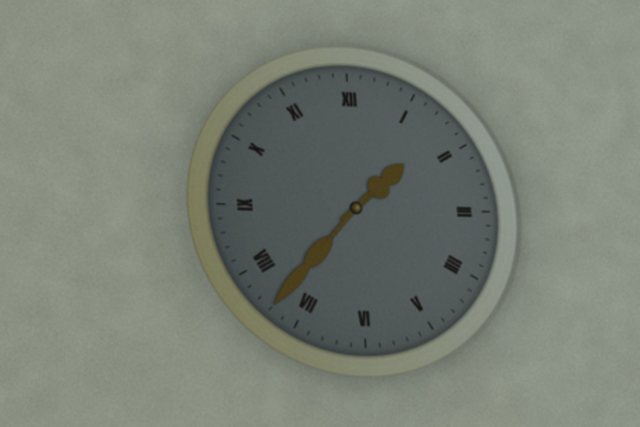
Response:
1.37
